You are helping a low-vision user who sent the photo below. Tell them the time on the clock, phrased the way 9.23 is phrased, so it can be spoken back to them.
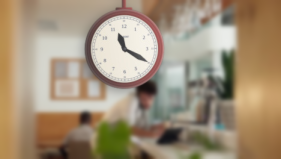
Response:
11.20
